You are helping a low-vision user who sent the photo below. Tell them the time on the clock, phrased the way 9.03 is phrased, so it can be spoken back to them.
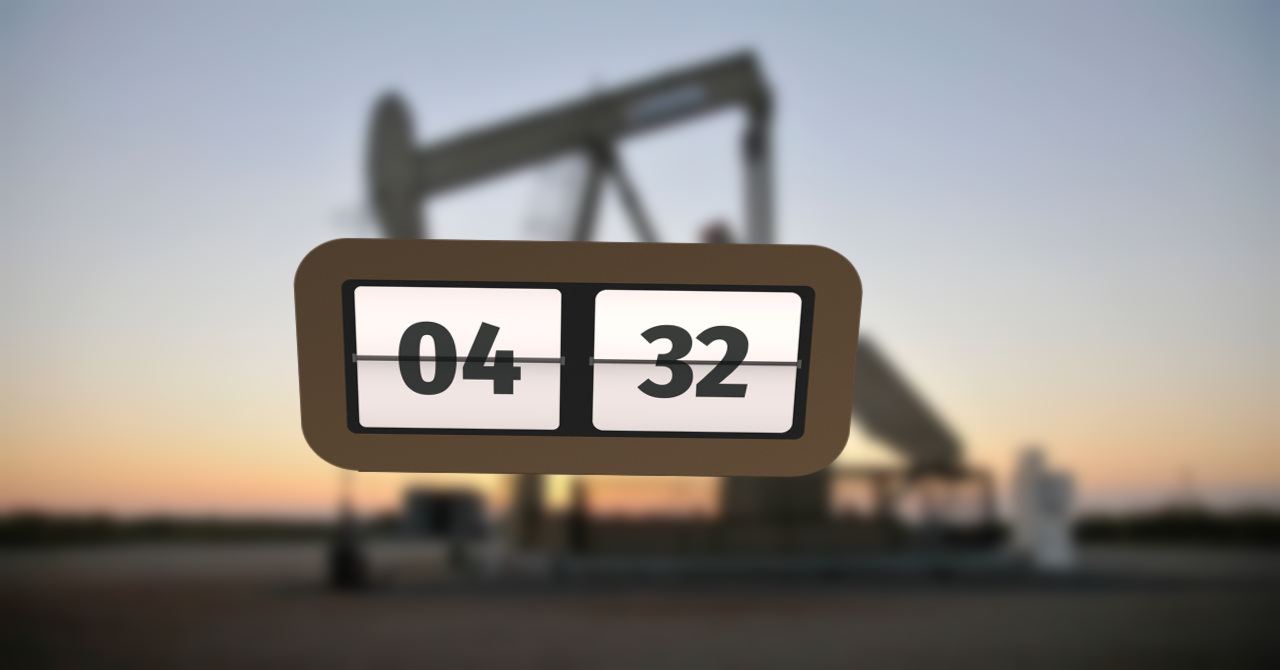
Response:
4.32
